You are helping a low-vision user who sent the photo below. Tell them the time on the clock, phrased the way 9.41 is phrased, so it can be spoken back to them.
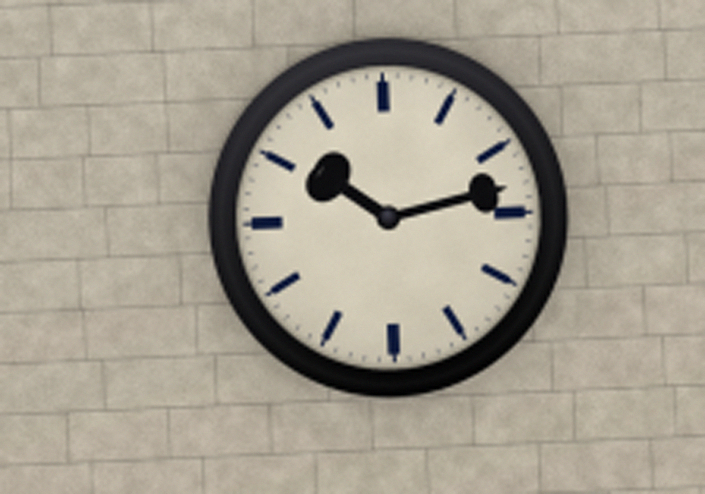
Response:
10.13
